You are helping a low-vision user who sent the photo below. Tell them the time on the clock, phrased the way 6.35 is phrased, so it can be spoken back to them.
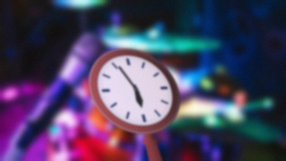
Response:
5.56
